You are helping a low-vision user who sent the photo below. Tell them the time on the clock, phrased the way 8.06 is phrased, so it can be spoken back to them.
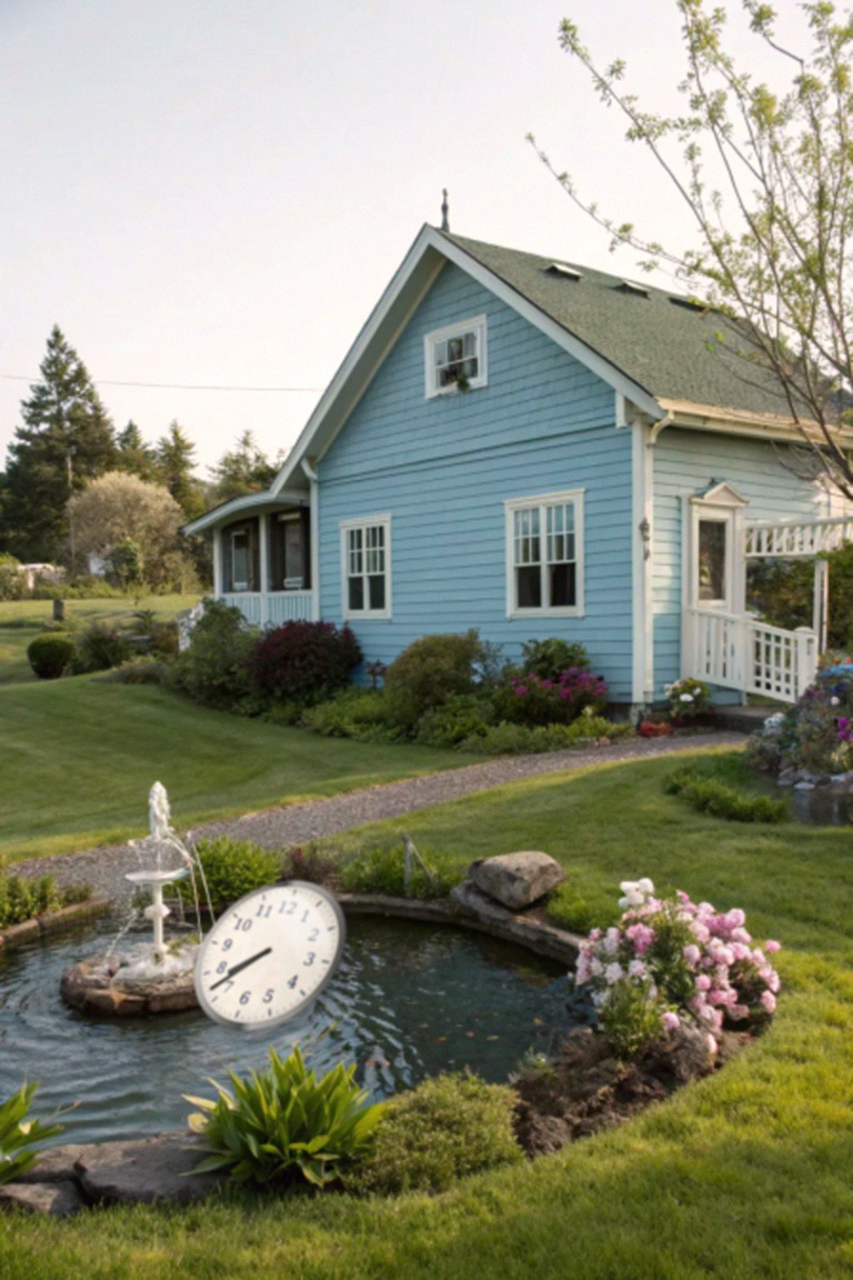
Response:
7.37
